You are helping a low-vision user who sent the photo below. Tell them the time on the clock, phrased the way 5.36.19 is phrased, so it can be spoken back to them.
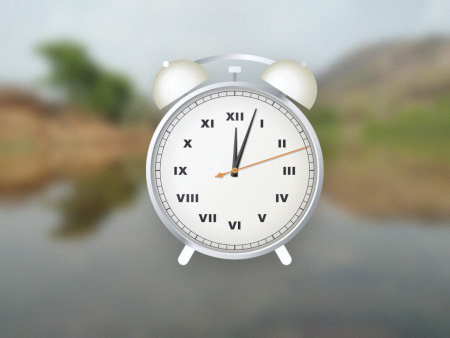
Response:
12.03.12
